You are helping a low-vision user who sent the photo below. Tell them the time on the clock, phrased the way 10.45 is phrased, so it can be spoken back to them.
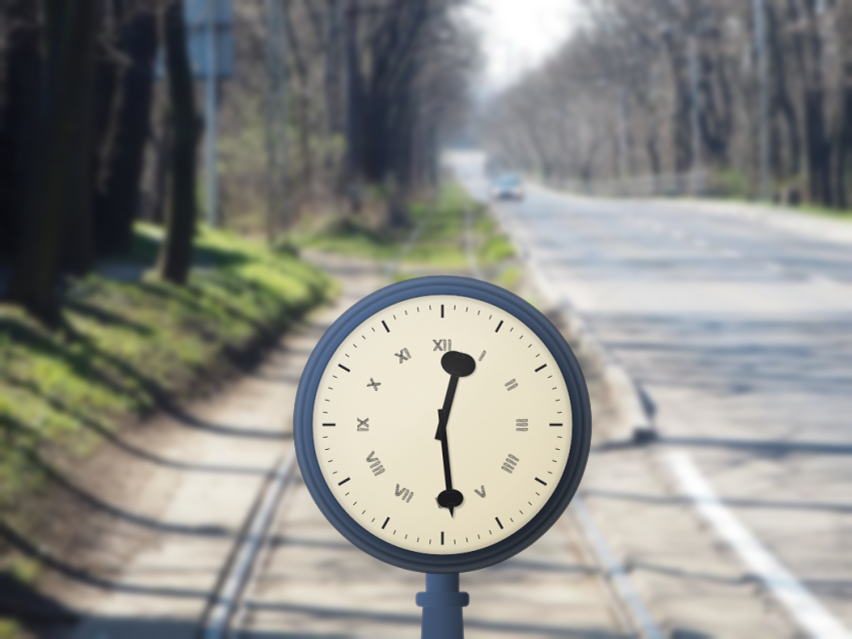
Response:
12.29
